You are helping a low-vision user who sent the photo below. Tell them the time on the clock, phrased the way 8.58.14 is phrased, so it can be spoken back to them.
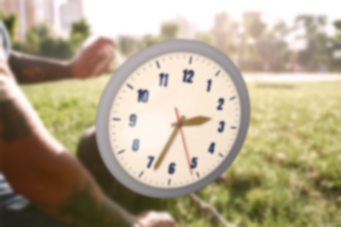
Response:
2.33.26
